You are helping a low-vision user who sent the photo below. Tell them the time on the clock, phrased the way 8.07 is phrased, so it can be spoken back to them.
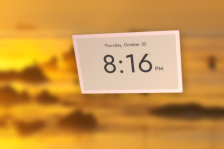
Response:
8.16
